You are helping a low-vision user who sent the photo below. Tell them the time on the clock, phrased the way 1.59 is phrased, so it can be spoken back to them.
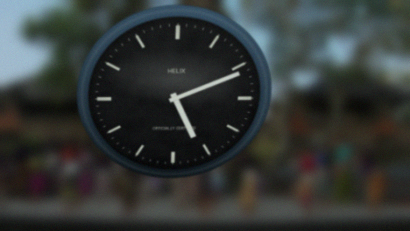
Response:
5.11
